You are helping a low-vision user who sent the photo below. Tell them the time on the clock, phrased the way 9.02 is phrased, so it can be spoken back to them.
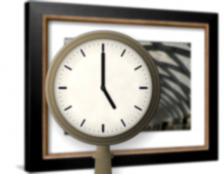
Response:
5.00
